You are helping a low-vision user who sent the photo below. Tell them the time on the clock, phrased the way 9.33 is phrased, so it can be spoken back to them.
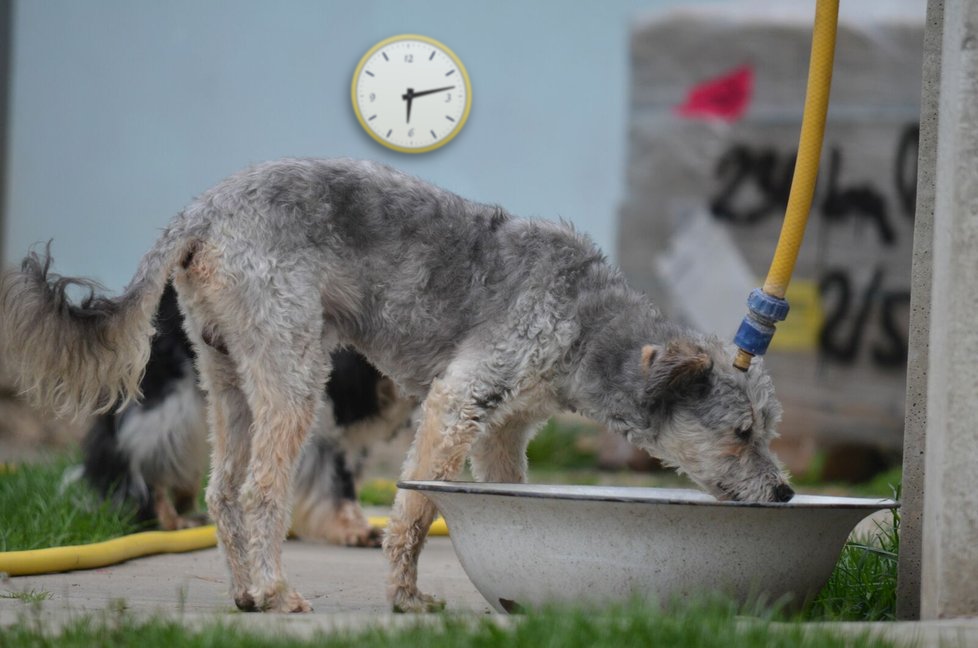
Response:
6.13
